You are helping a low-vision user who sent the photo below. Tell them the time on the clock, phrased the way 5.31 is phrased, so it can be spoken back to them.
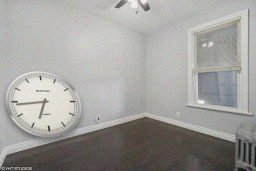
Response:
6.44
